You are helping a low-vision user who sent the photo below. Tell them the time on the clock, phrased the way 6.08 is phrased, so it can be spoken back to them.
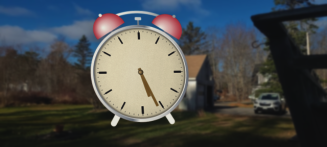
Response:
5.26
